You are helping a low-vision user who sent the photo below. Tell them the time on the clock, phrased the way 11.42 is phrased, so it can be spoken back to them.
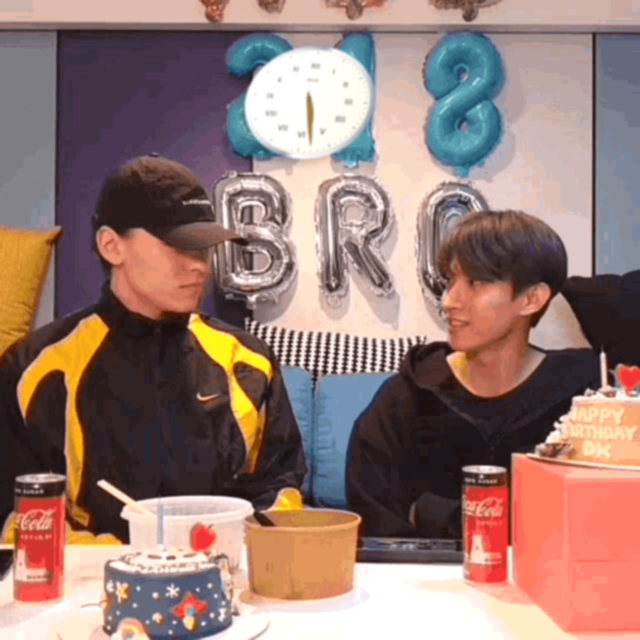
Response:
5.28
